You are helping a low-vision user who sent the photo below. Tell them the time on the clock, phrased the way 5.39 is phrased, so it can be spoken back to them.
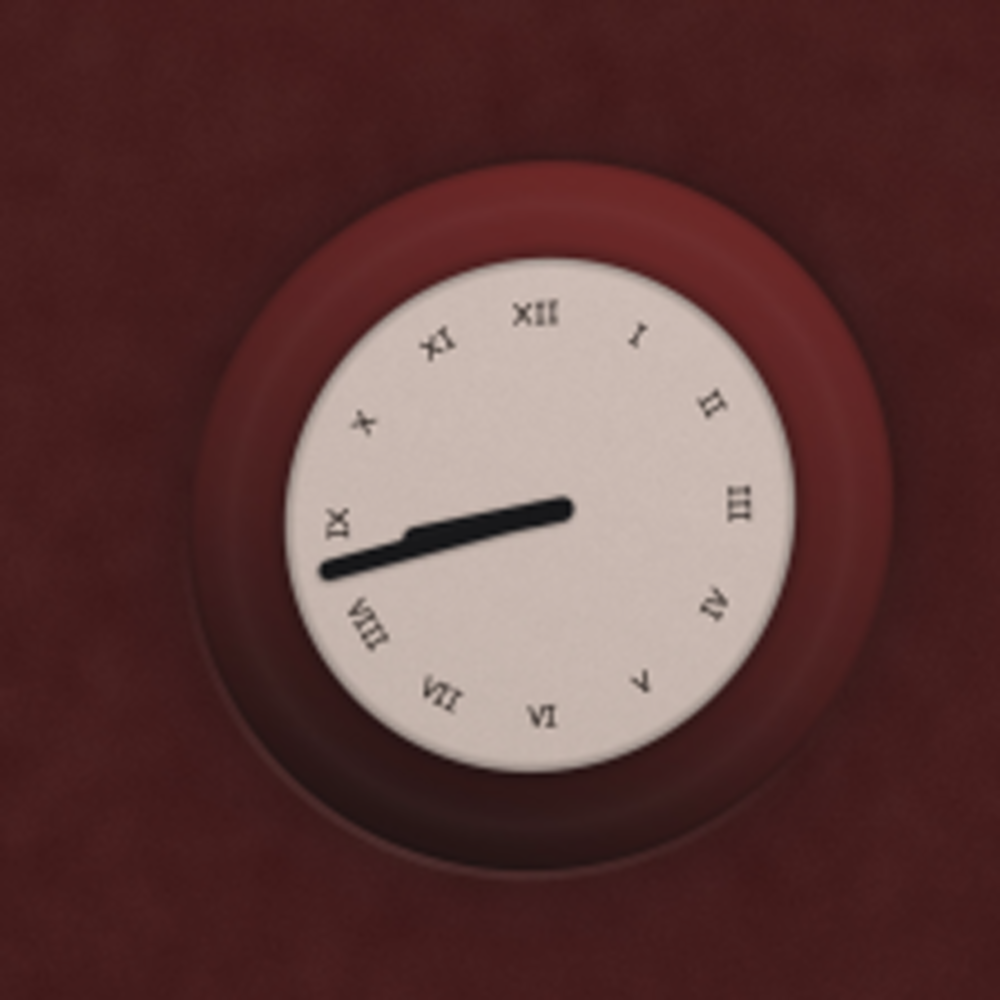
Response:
8.43
